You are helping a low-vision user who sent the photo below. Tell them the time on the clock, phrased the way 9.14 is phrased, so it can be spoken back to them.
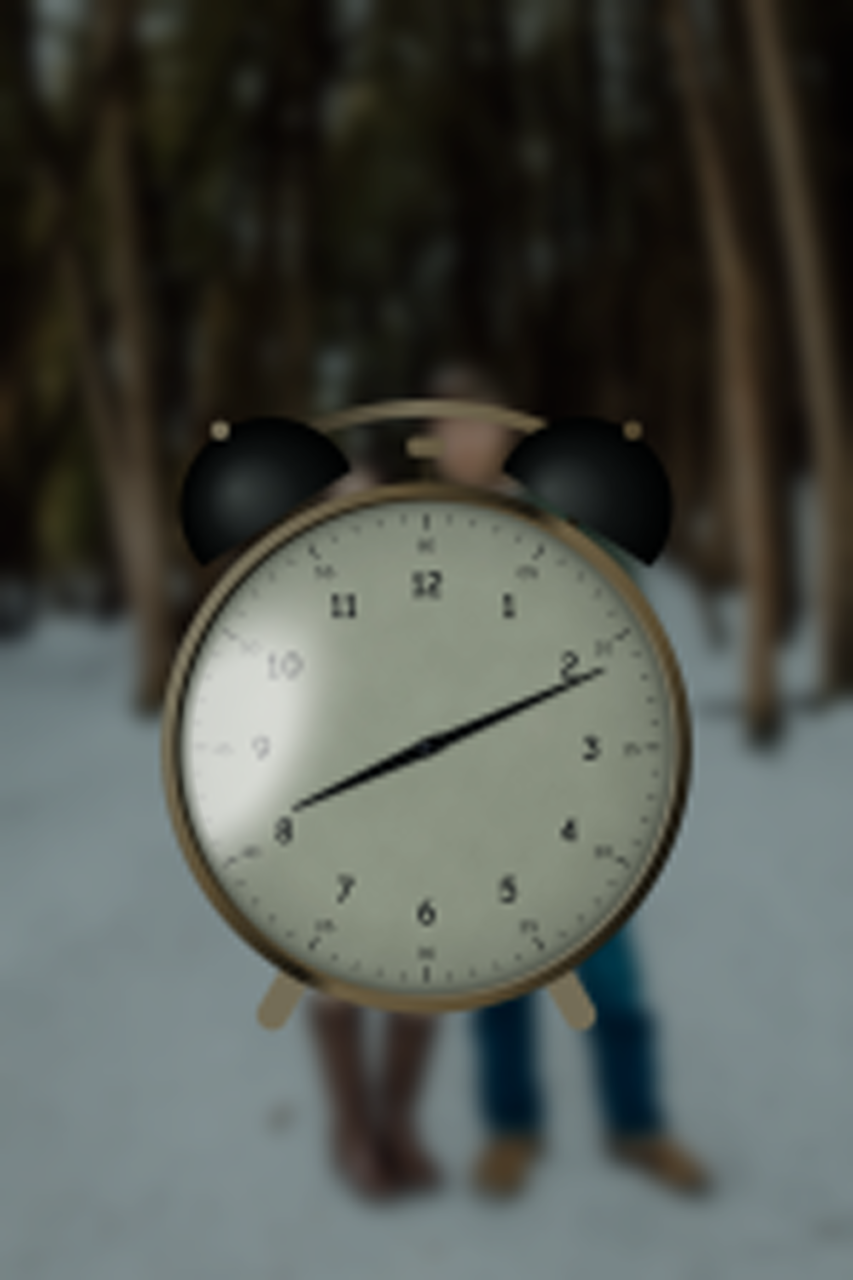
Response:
8.11
